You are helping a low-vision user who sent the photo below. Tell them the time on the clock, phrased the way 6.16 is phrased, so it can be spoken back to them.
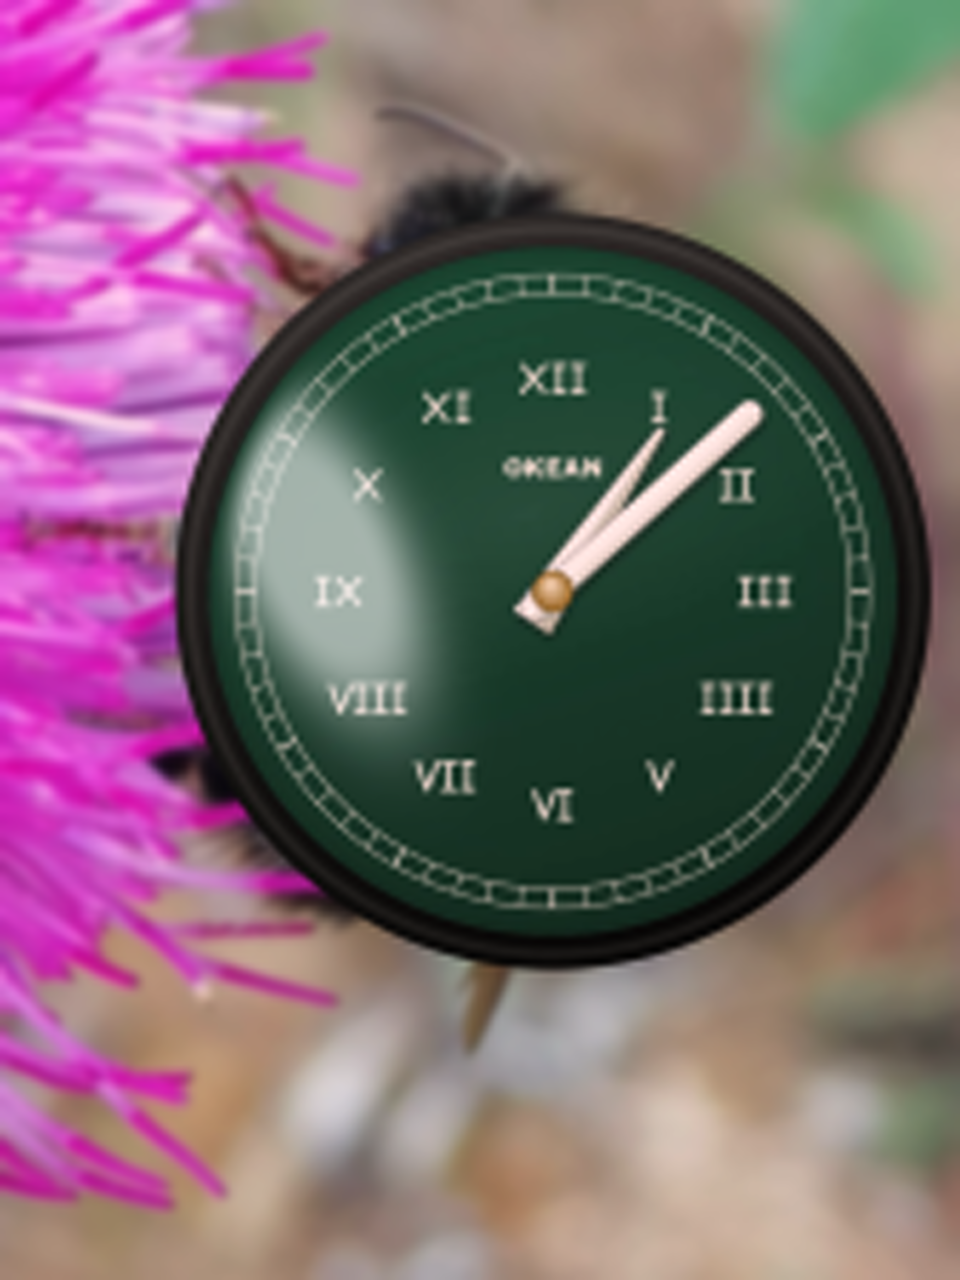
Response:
1.08
